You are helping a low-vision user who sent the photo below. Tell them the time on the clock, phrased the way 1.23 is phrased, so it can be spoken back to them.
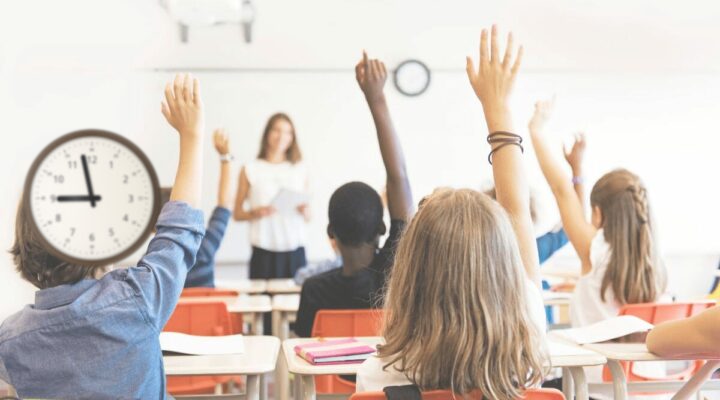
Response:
8.58
